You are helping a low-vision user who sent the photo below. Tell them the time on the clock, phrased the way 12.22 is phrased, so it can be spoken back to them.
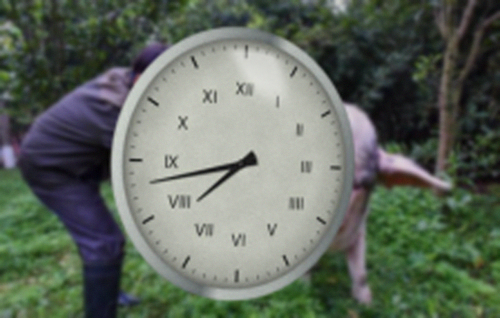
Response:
7.43
